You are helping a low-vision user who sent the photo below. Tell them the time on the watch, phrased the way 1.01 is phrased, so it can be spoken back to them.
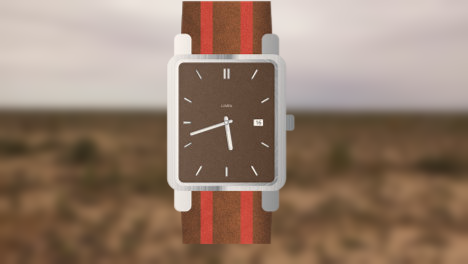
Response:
5.42
